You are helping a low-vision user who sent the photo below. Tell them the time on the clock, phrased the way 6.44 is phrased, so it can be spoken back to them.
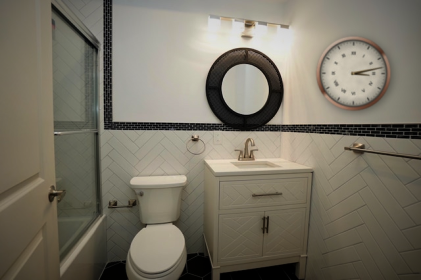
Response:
3.13
